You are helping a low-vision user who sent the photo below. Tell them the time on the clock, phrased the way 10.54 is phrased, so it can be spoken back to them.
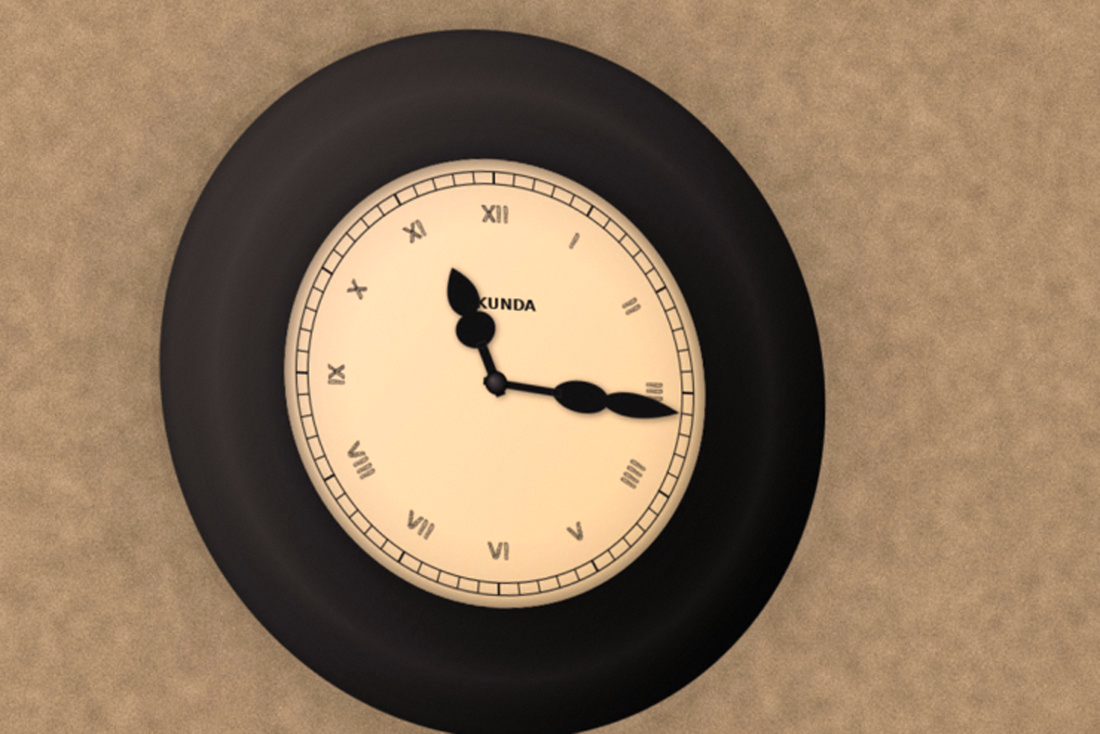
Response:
11.16
